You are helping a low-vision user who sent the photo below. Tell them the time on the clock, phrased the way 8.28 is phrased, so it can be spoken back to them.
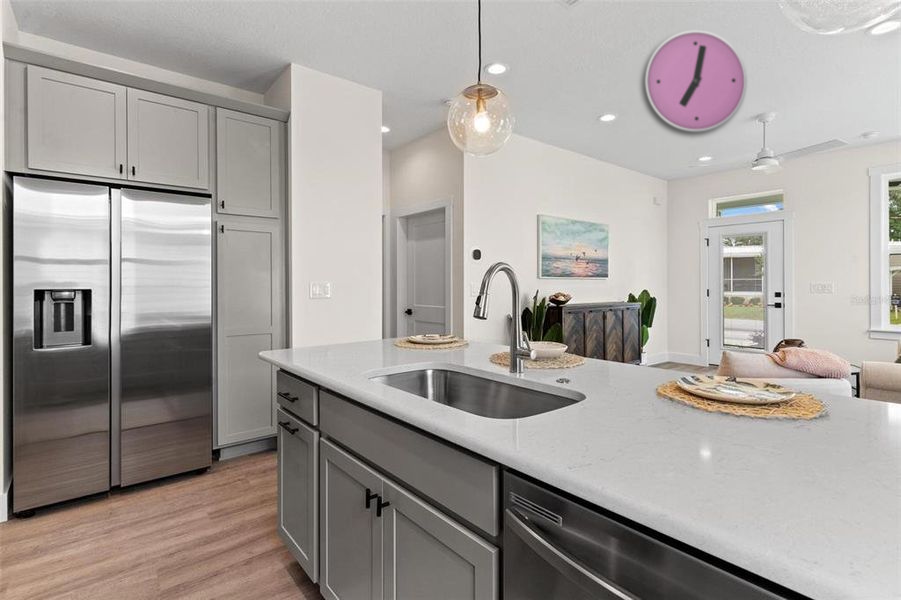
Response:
7.02
